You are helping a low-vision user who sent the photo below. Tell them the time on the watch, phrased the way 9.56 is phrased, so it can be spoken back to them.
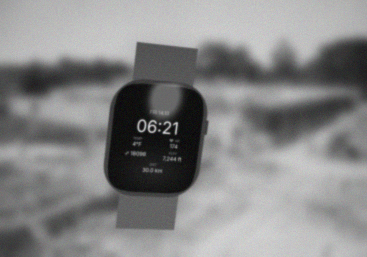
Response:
6.21
